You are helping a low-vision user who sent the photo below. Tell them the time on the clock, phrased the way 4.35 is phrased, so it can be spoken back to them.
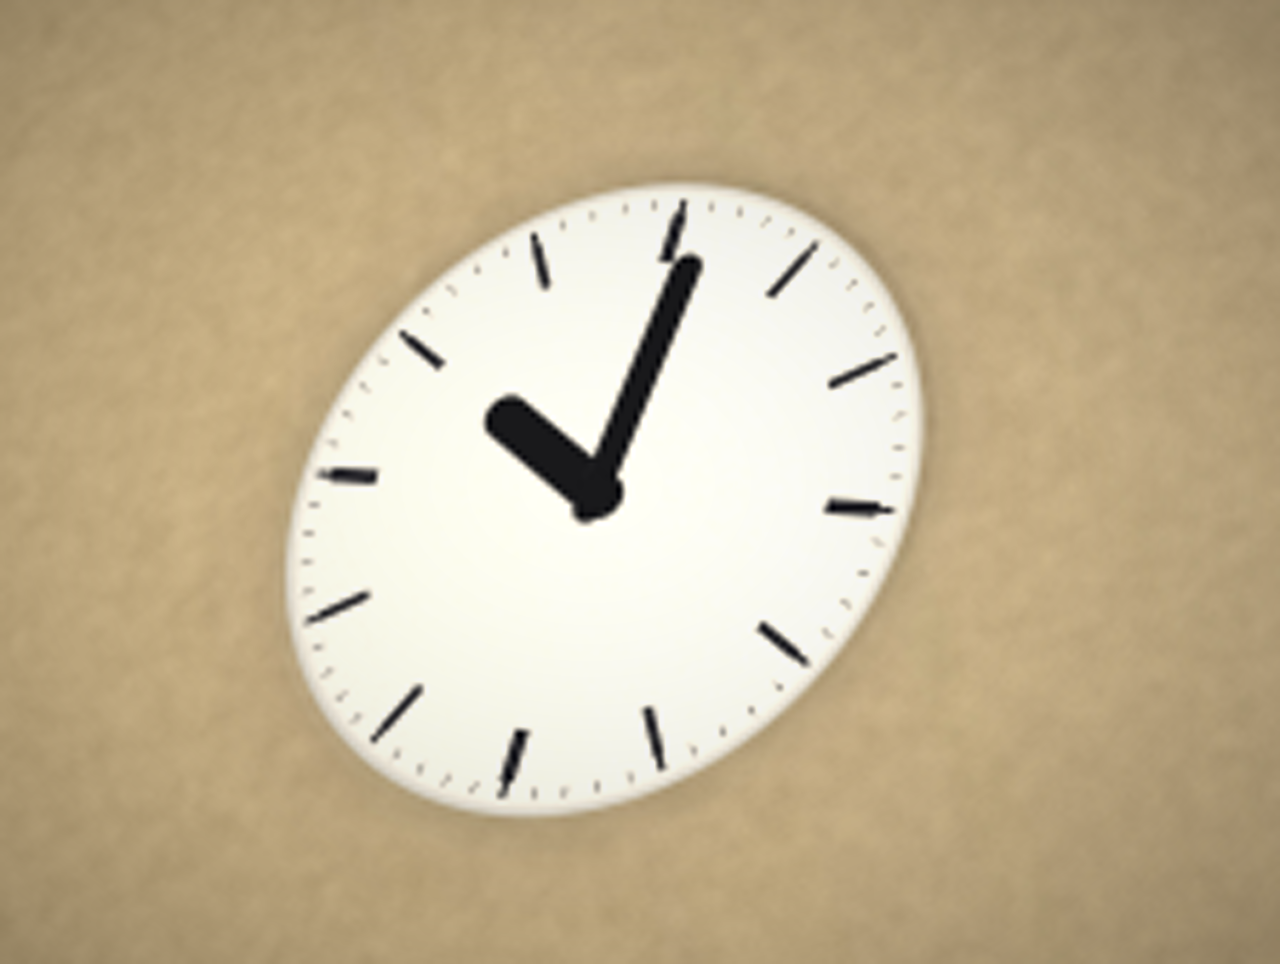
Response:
10.01
